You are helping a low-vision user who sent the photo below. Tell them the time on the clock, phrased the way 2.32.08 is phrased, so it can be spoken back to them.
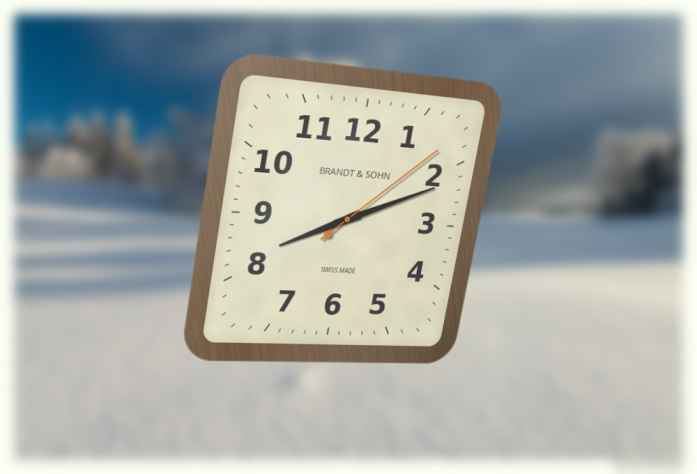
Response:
8.11.08
